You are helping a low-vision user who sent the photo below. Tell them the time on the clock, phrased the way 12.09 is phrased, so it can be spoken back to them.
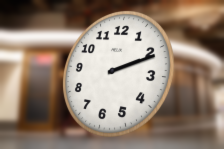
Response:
2.11
